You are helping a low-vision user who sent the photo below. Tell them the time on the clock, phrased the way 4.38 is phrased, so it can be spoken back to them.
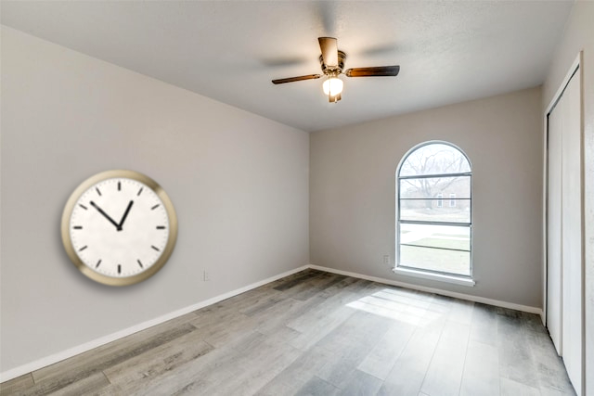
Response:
12.52
